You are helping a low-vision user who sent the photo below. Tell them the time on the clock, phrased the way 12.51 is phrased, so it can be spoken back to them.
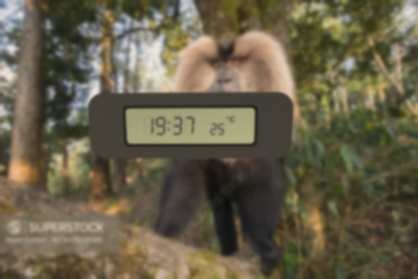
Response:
19.37
